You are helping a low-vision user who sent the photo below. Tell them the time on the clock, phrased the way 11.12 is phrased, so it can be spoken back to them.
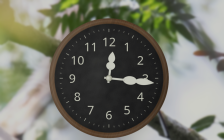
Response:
12.16
